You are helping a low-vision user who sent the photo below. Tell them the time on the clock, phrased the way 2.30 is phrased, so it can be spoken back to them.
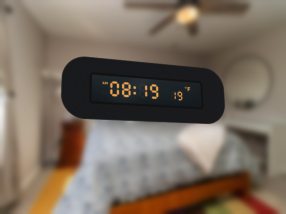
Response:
8.19
